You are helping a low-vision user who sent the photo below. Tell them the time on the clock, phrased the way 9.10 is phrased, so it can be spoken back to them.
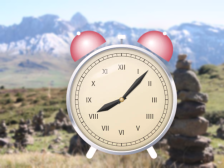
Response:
8.07
